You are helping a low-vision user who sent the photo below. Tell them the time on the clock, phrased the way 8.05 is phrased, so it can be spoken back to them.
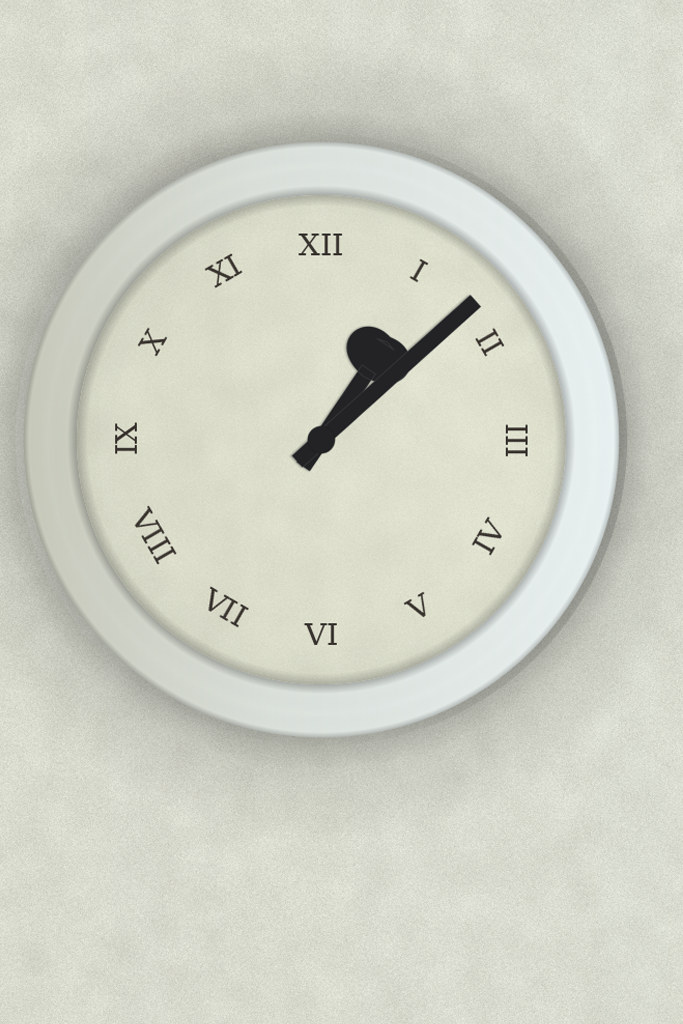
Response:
1.08
